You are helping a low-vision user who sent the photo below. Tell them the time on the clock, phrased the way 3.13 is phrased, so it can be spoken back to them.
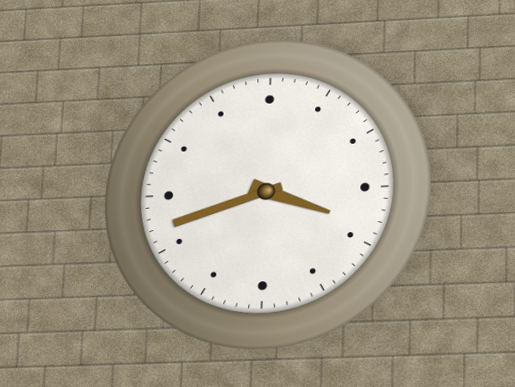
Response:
3.42
